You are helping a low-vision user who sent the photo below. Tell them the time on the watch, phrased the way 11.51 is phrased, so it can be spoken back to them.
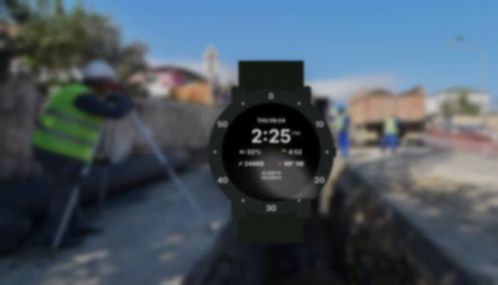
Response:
2.25
